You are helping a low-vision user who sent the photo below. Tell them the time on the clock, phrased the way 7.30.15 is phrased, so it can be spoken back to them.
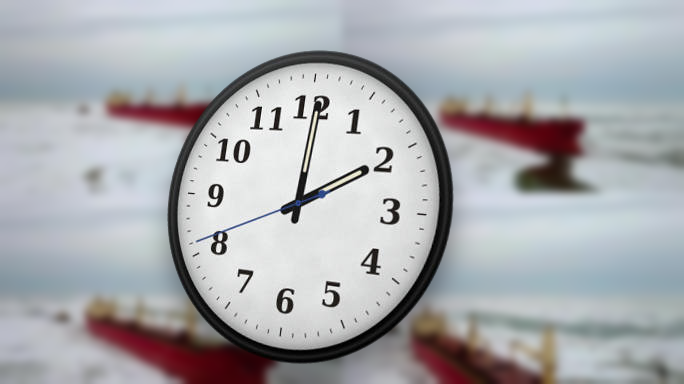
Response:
2.00.41
